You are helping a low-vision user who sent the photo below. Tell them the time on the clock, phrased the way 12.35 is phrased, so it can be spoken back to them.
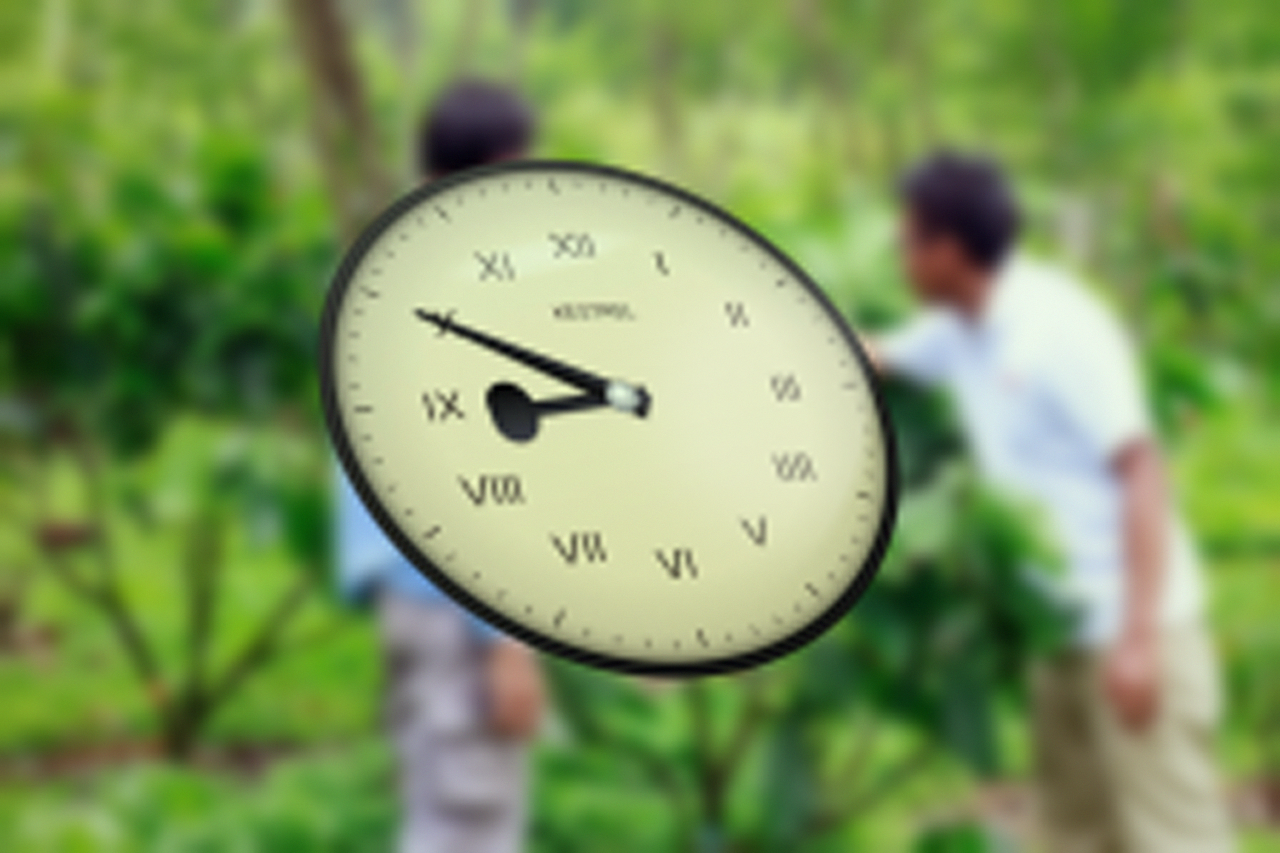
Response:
8.50
